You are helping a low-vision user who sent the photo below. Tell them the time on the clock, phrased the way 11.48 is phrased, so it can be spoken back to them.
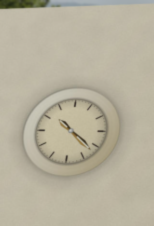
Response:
10.22
